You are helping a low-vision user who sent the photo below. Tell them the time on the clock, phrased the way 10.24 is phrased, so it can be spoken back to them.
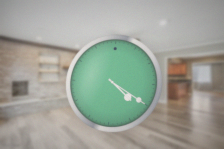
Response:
4.20
